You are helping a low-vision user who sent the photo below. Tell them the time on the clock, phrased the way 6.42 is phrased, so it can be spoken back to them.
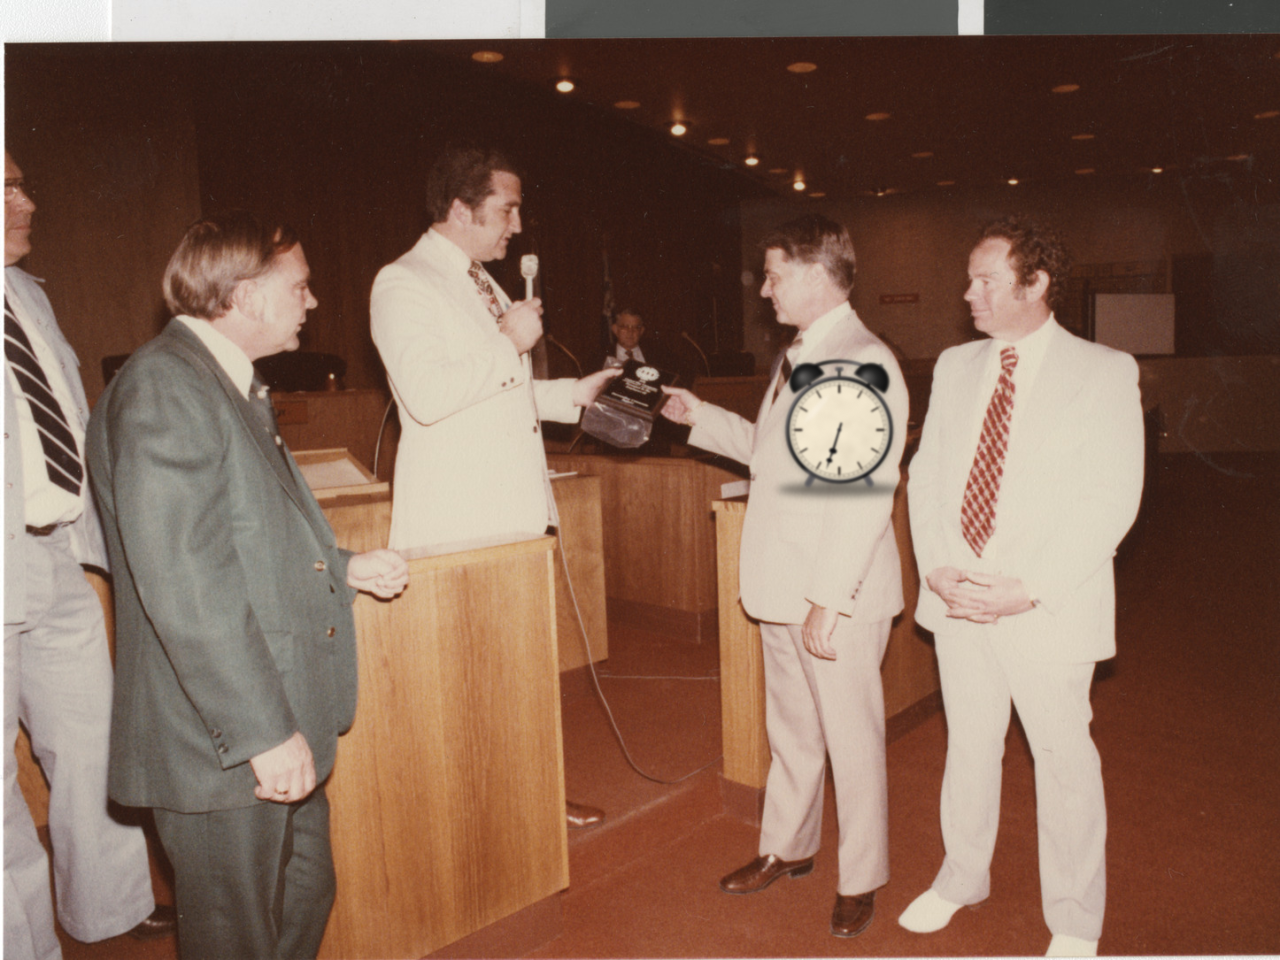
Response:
6.33
